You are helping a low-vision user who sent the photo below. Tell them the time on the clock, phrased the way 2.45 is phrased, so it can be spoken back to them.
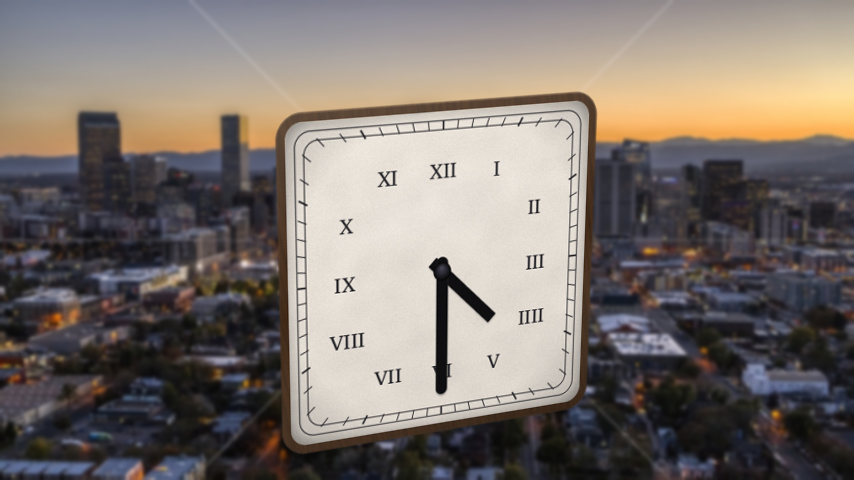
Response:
4.30
